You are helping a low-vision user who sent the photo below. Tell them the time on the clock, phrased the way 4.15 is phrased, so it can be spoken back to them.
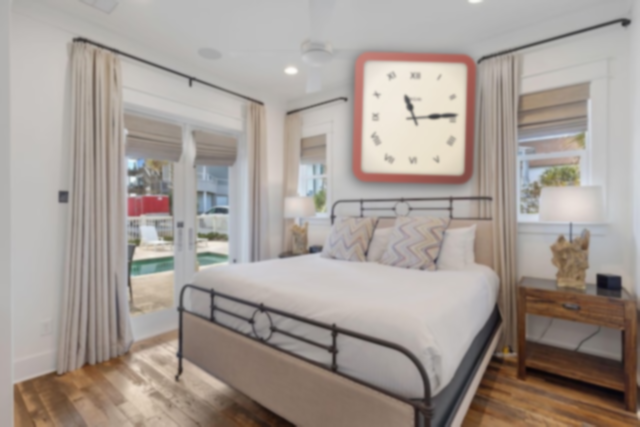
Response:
11.14
